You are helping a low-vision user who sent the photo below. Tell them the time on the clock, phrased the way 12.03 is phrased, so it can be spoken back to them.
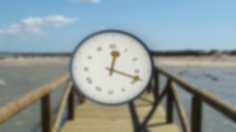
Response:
12.18
